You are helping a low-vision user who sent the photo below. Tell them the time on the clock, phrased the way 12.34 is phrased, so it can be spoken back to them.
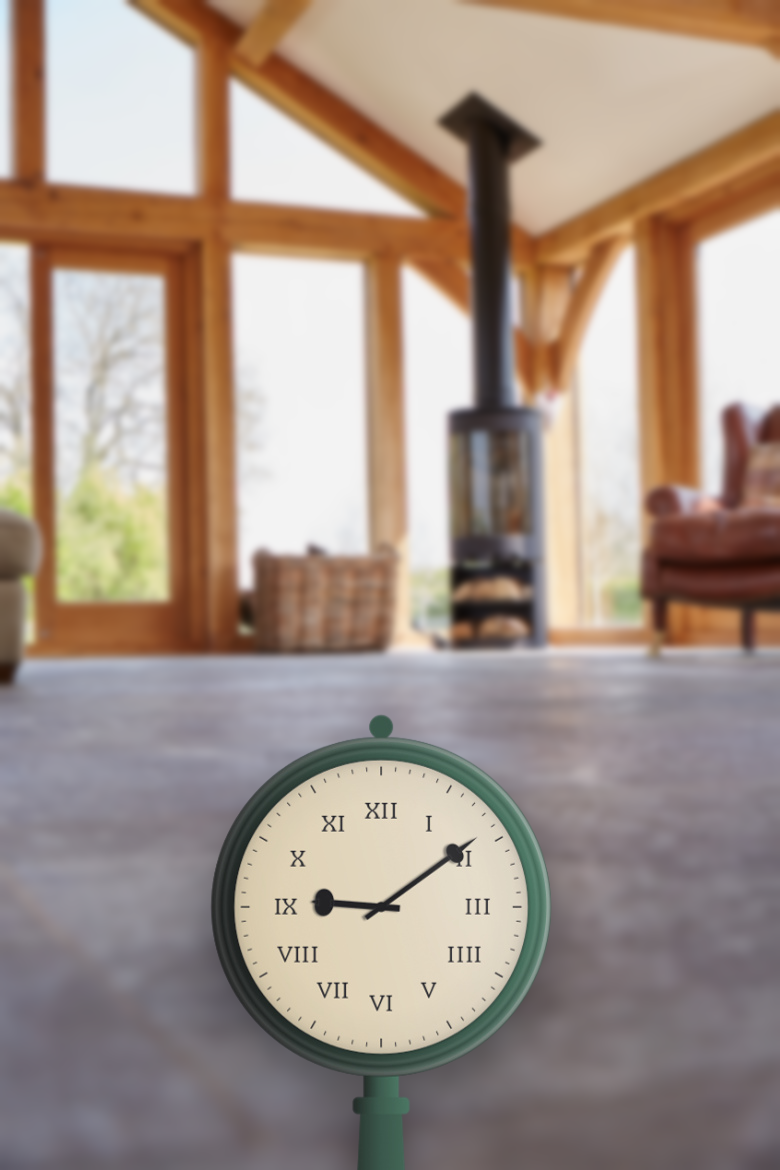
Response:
9.09
